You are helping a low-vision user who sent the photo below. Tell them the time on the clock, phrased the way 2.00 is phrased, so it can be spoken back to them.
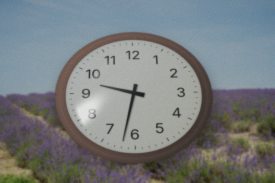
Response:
9.32
